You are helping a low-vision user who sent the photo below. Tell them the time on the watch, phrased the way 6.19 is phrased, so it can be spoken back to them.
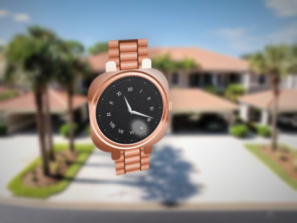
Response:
11.19
